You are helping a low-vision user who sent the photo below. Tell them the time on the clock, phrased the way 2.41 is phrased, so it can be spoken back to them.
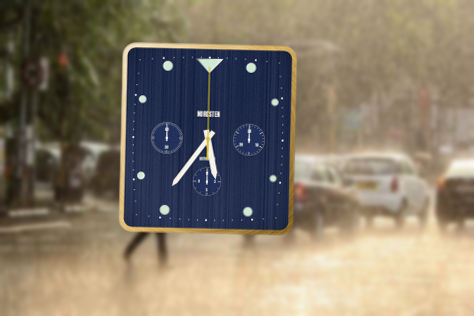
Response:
5.36
